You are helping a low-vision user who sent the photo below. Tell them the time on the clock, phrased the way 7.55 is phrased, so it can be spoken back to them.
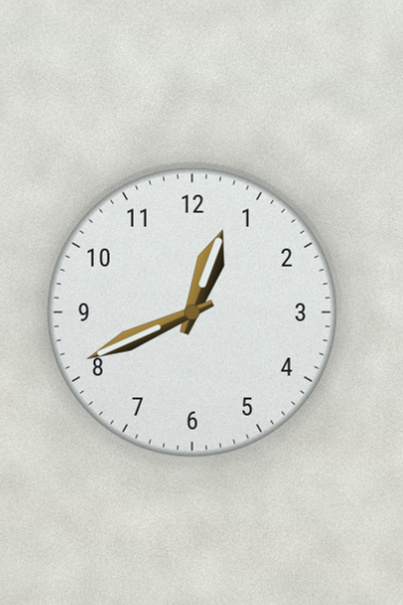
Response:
12.41
